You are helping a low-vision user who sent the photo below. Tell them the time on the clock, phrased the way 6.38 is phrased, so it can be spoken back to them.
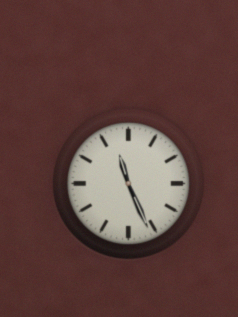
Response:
11.26
